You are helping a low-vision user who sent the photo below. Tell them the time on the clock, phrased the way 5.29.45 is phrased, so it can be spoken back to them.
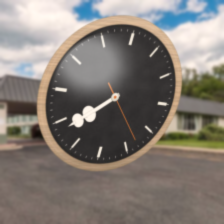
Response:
7.38.23
